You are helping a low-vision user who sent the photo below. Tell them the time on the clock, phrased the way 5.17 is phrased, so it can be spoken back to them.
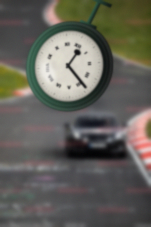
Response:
12.19
